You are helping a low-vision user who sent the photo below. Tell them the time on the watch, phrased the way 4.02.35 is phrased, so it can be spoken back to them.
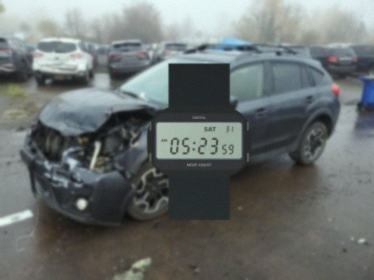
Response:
5.23.59
